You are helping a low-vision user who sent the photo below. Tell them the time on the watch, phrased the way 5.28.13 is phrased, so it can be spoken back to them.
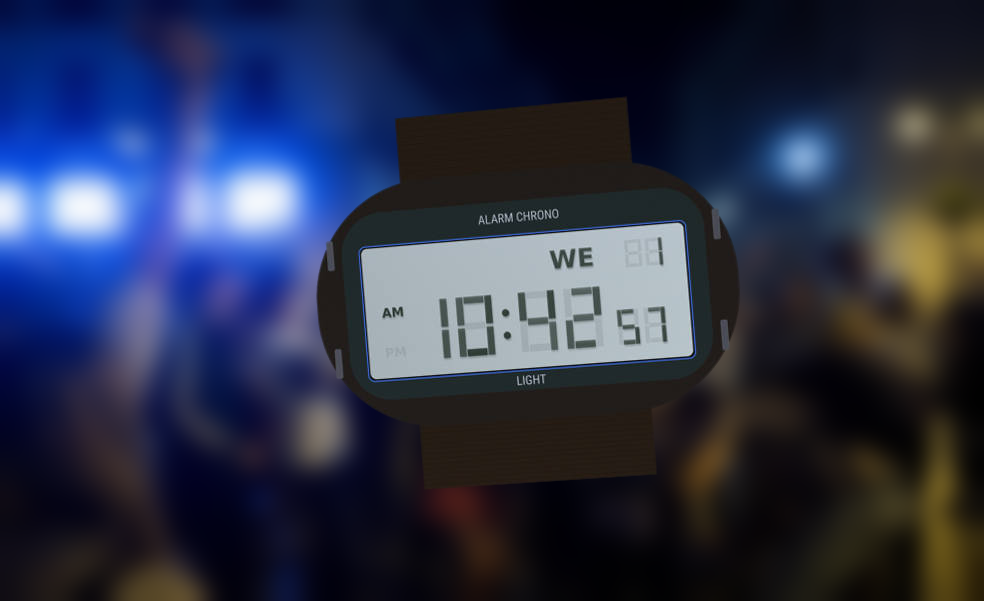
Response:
10.42.57
